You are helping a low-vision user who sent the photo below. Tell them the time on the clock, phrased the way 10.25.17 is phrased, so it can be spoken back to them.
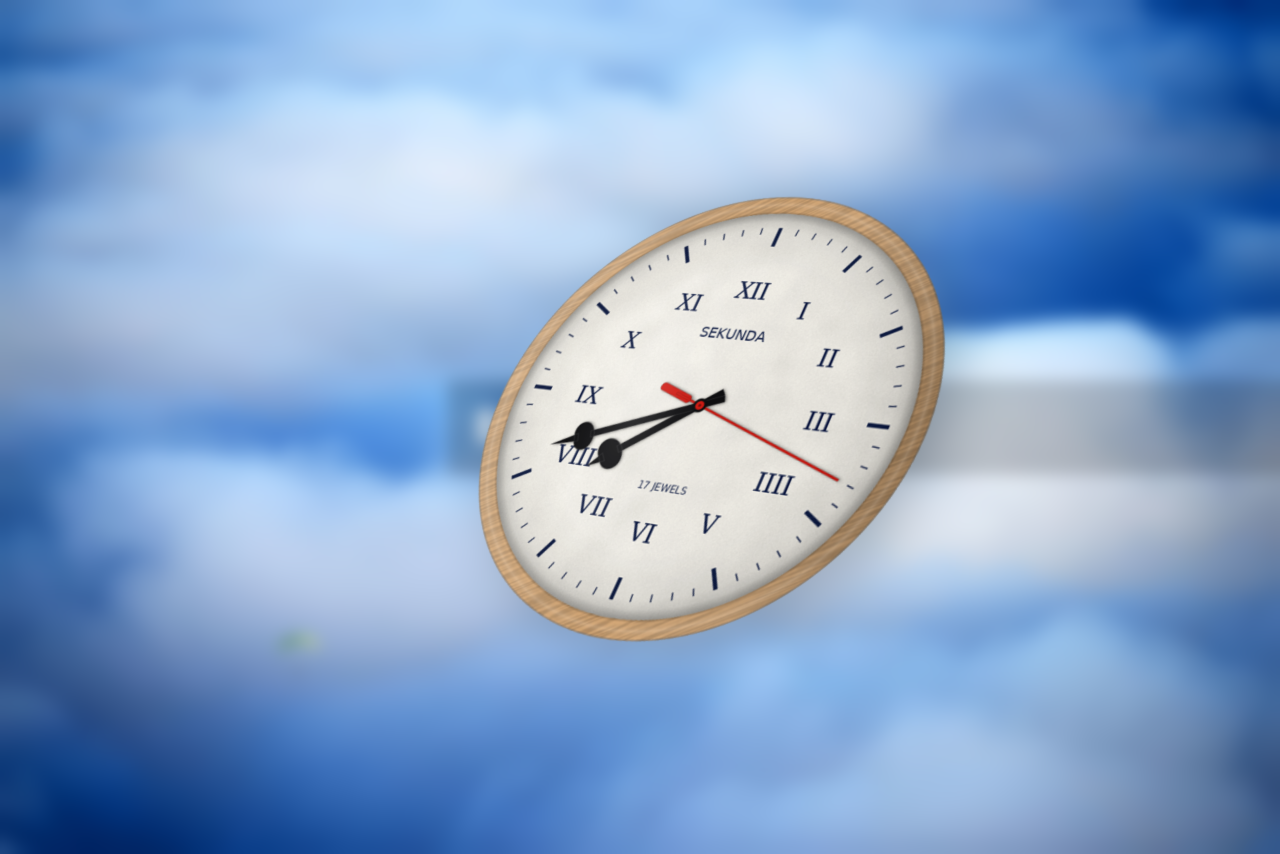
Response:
7.41.18
